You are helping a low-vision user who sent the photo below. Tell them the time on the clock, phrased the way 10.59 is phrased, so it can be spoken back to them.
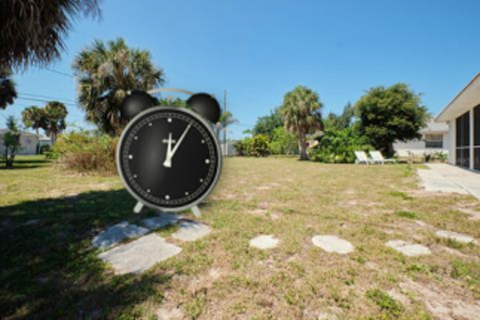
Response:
12.05
